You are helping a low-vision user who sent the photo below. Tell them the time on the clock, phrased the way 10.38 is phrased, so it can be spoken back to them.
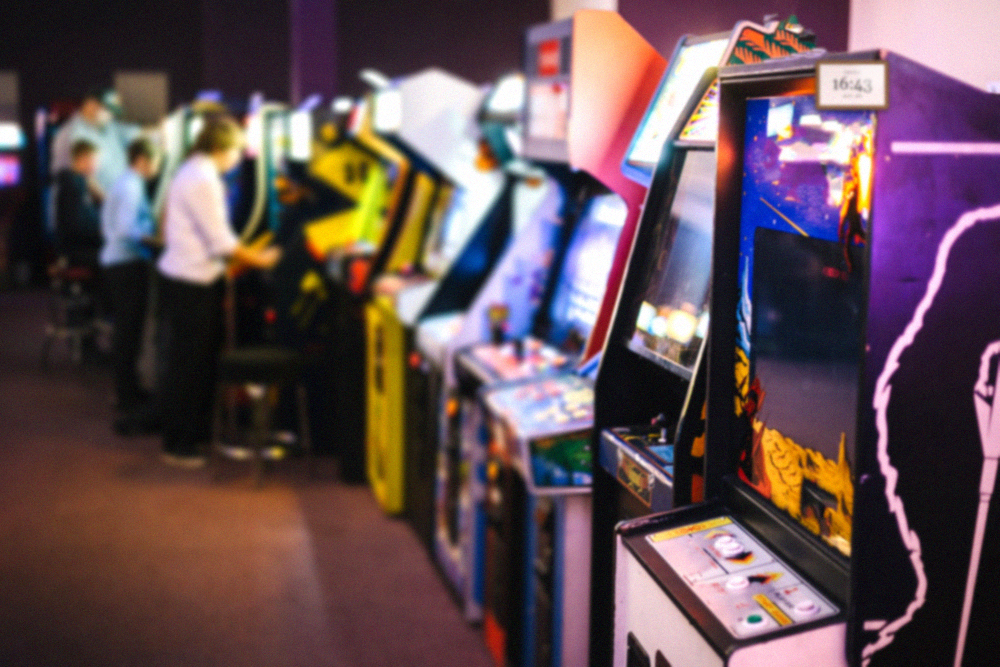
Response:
16.43
